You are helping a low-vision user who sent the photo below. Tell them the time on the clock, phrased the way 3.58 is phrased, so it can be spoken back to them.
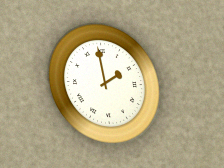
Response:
1.59
